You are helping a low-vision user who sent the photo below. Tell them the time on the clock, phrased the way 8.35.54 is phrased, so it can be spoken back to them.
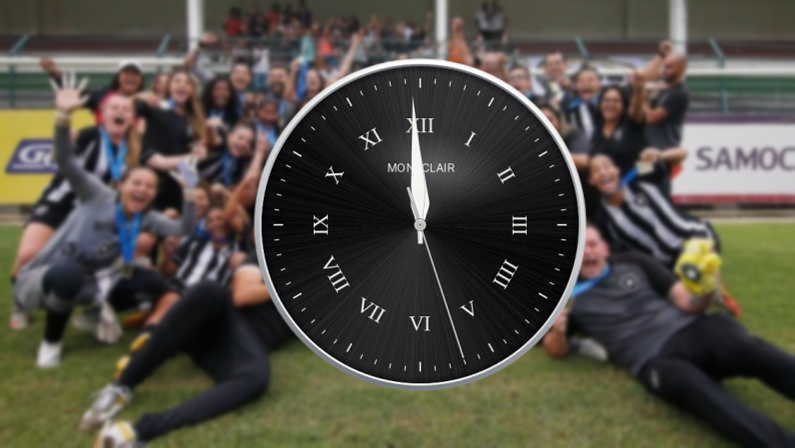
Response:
11.59.27
